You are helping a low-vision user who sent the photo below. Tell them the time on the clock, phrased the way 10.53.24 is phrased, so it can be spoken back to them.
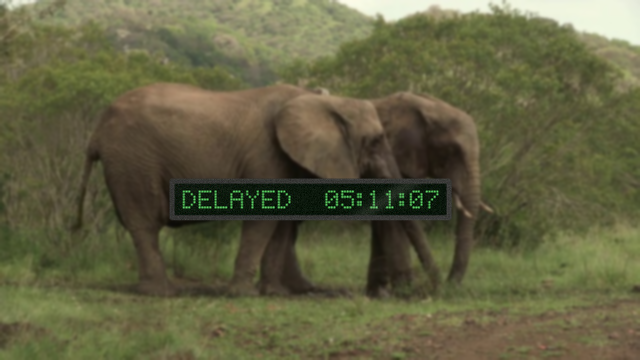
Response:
5.11.07
